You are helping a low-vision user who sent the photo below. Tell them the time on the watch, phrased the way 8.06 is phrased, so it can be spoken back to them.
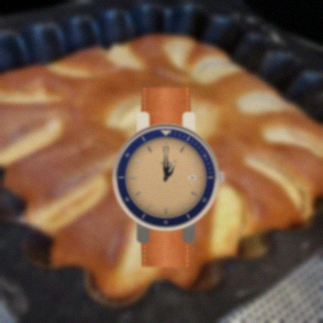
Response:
1.00
